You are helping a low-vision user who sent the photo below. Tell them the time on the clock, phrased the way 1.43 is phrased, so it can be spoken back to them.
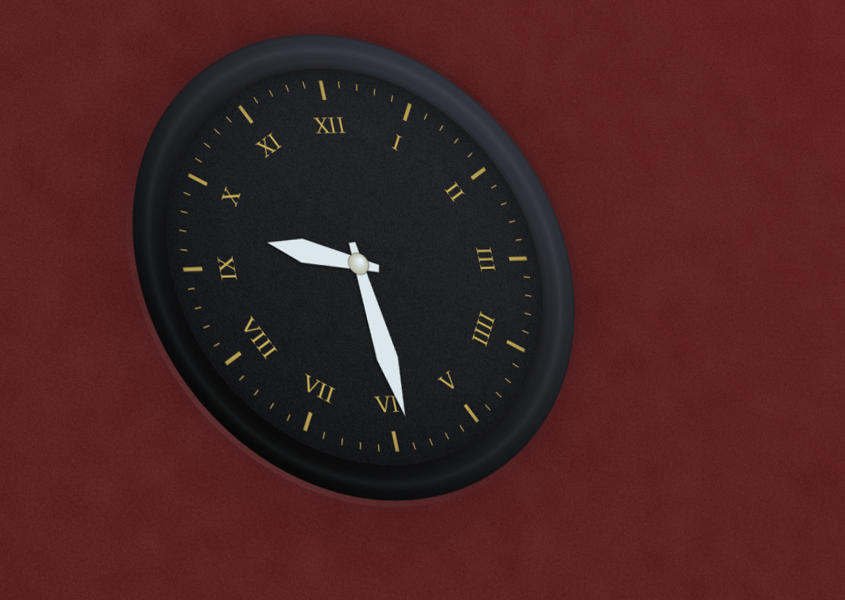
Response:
9.29
